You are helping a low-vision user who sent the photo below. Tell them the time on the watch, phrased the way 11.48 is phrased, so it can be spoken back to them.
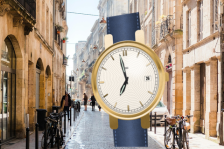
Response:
6.58
